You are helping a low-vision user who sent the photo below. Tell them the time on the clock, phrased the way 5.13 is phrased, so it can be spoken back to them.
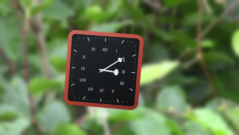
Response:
3.09
